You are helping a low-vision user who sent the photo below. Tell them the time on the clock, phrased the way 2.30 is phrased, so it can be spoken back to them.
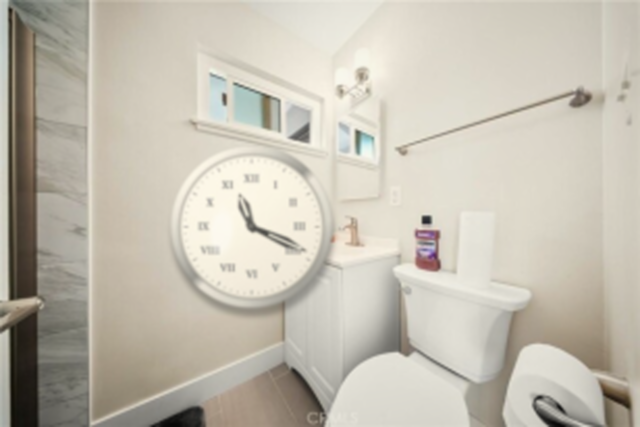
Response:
11.19
